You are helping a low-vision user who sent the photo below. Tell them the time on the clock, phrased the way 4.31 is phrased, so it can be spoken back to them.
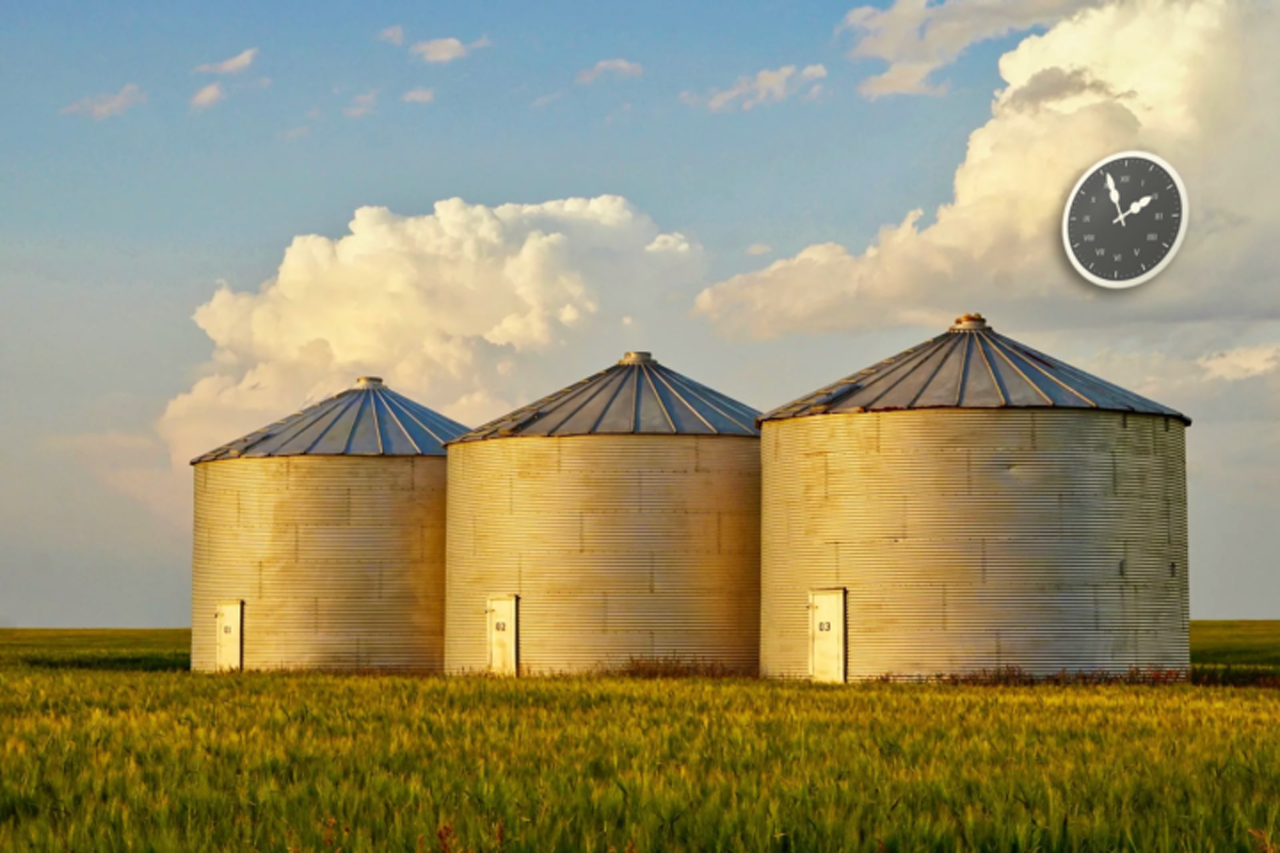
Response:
1.56
